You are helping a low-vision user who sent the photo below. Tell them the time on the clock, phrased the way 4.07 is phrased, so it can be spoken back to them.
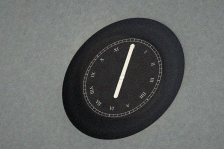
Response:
6.00
